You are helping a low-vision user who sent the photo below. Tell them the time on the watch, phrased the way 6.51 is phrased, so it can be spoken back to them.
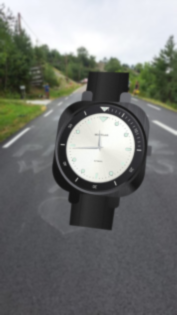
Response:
11.44
